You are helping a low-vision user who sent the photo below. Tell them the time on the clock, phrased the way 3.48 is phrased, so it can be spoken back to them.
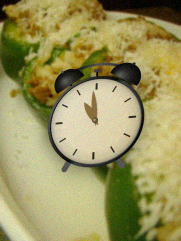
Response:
10.59
